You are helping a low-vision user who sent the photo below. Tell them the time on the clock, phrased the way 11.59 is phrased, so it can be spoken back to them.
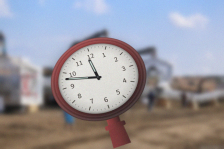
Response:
11.48
